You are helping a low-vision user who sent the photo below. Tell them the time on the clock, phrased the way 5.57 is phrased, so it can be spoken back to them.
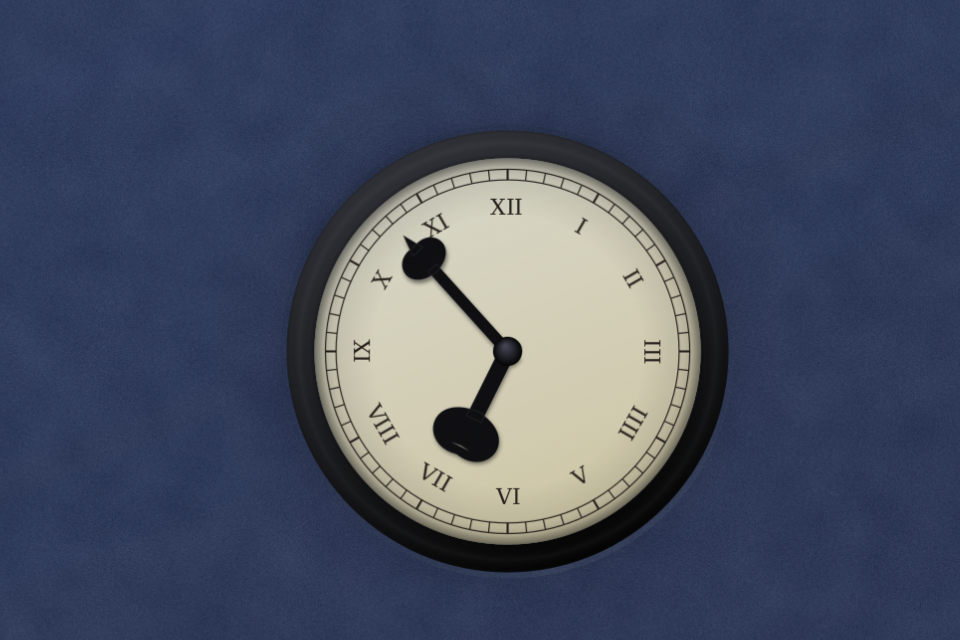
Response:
6.53
